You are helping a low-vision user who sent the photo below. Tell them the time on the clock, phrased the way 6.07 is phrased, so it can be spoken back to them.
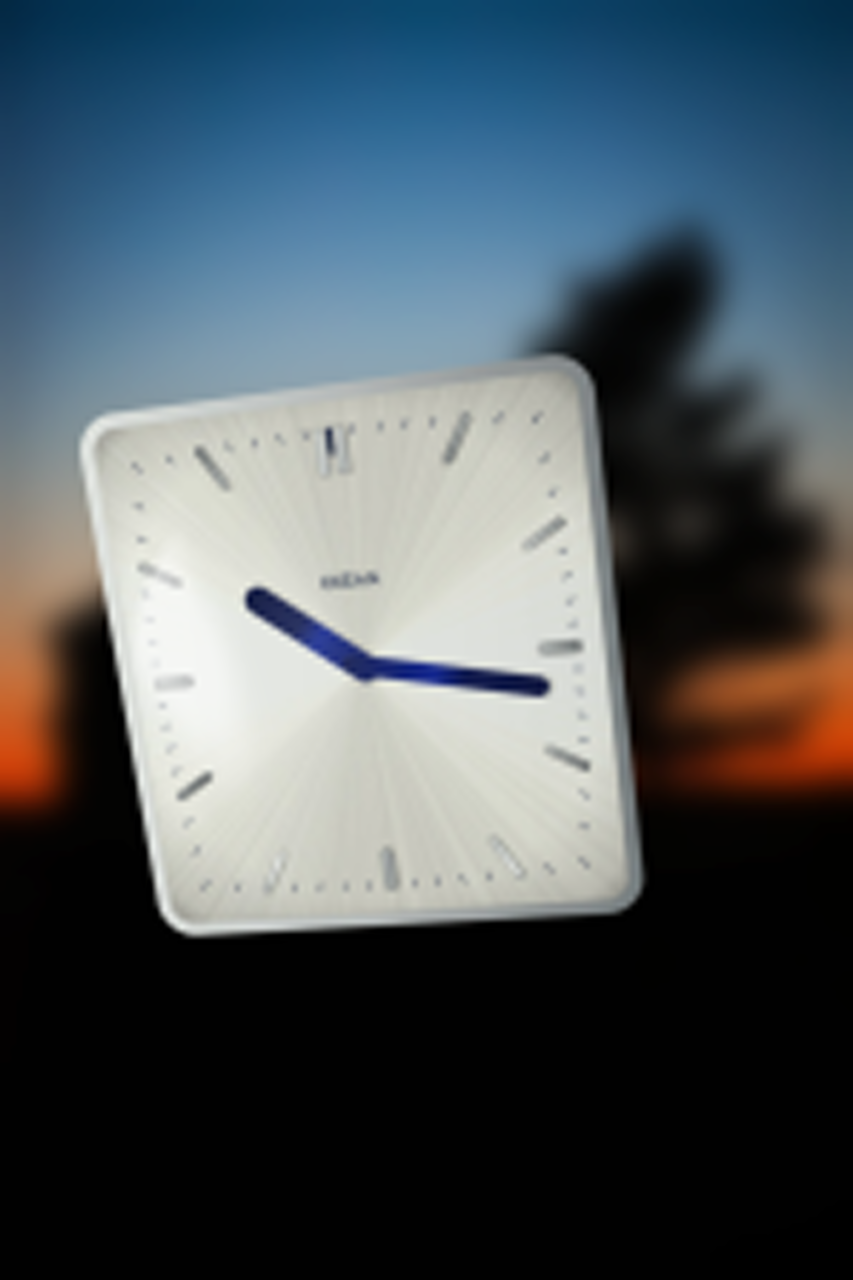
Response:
10.17
